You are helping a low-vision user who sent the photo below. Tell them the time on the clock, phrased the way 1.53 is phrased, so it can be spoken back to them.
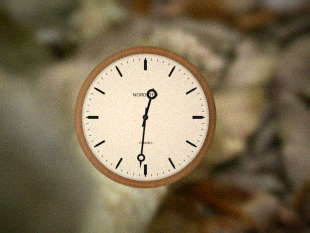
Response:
12.31
